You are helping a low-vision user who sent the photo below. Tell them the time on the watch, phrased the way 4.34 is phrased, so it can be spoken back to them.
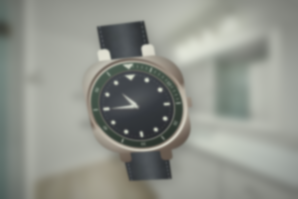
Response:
10.45
